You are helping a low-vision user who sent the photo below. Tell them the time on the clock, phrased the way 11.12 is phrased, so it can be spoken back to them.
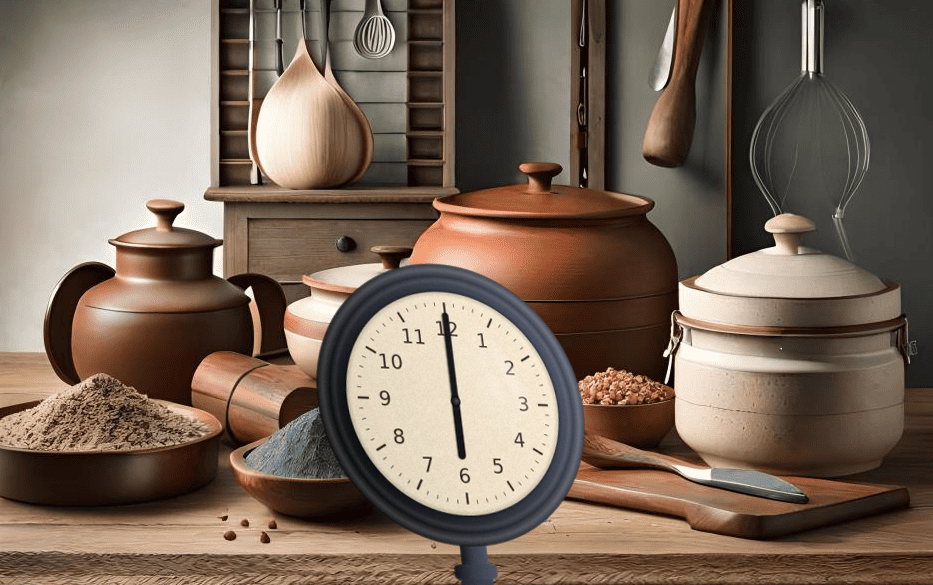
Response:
6.00
